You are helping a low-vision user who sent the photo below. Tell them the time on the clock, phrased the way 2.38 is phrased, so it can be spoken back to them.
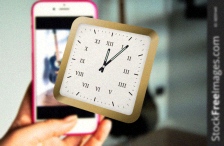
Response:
12.06
